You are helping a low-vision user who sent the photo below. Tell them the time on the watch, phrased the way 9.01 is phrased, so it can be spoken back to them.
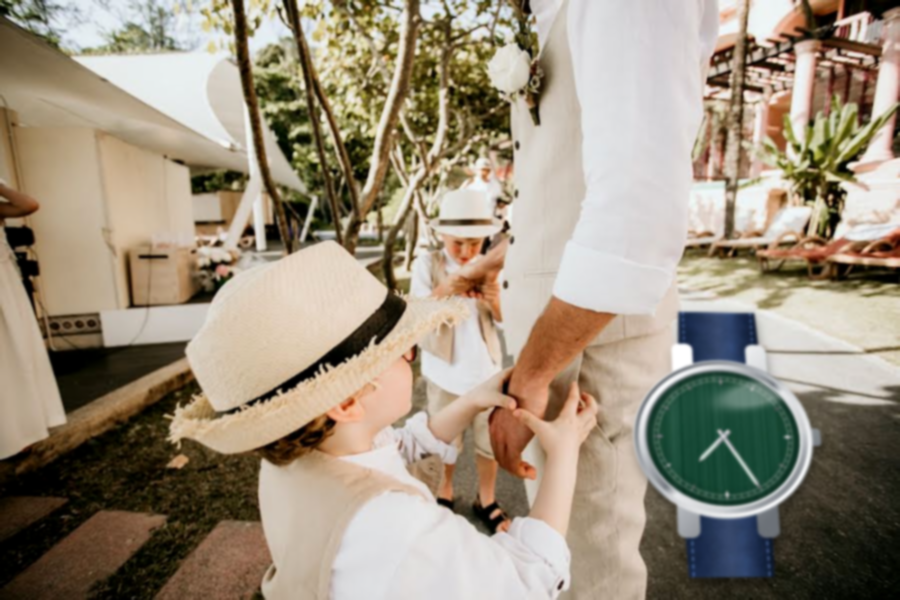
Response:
7.25
